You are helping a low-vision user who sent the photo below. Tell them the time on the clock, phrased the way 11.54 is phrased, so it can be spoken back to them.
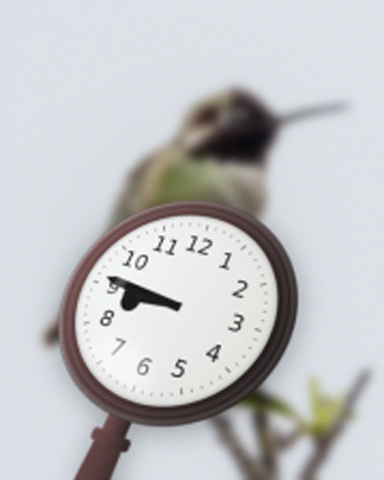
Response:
8.46
